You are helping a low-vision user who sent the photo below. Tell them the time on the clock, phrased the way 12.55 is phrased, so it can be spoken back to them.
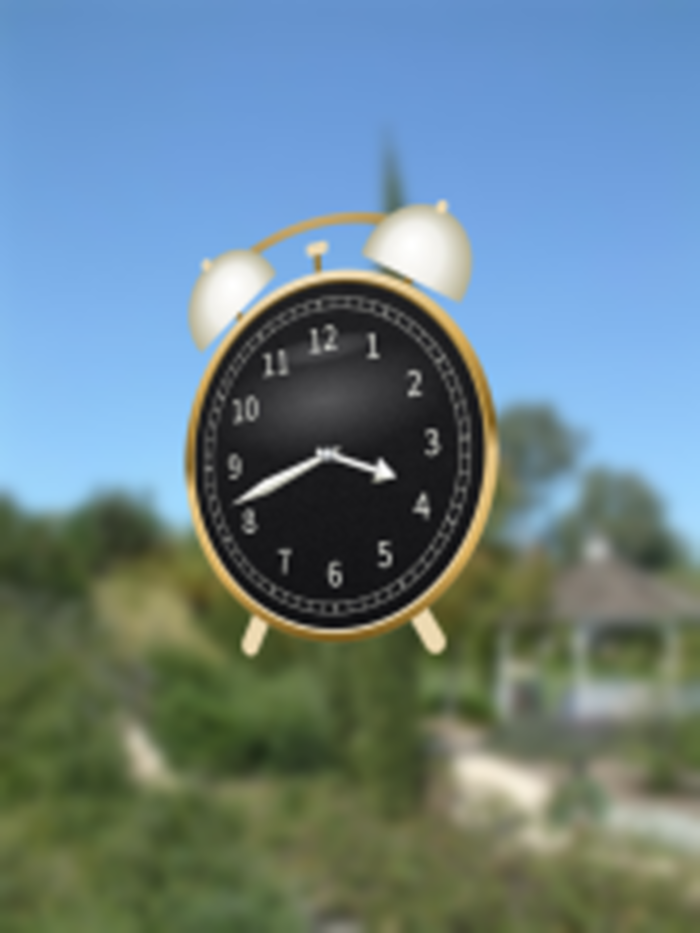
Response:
3.42
